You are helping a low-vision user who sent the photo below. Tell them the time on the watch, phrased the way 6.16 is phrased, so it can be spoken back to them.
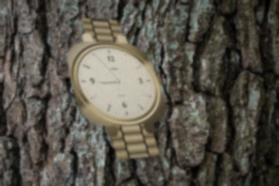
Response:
8.55
